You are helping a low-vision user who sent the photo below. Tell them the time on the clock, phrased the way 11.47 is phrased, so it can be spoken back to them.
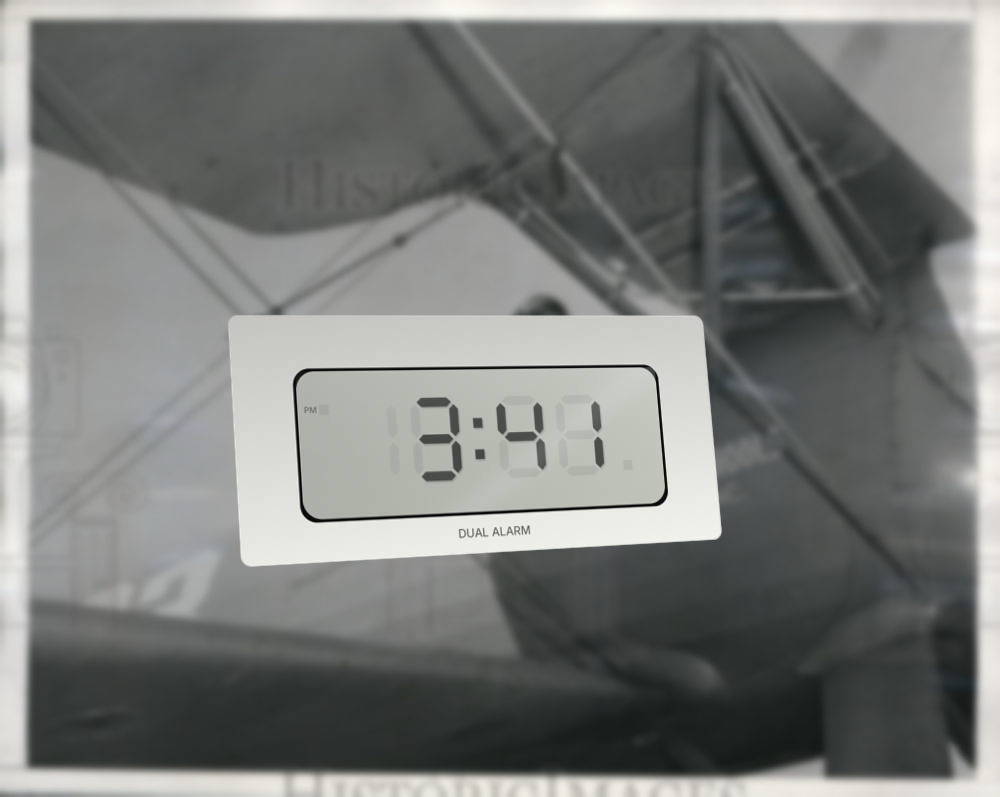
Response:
3.41
